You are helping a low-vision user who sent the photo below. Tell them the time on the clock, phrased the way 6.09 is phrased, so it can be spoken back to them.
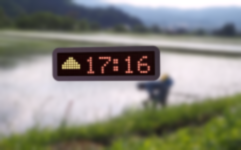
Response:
17.16
